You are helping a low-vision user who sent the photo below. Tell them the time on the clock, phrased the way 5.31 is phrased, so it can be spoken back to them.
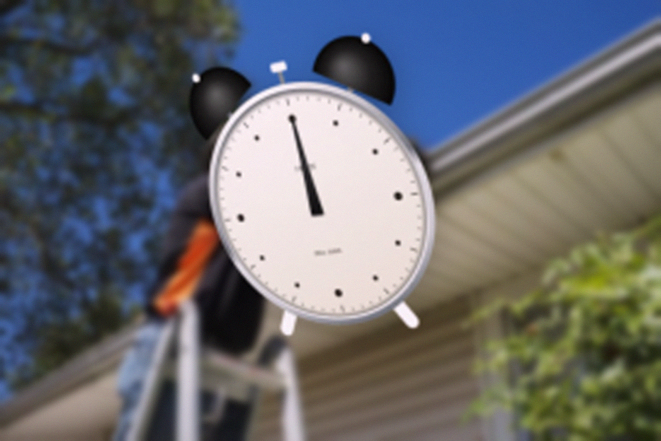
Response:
12.00
